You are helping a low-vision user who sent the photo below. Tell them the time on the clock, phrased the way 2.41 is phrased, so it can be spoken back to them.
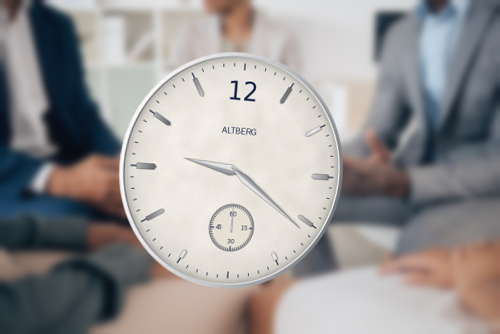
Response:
9.21
